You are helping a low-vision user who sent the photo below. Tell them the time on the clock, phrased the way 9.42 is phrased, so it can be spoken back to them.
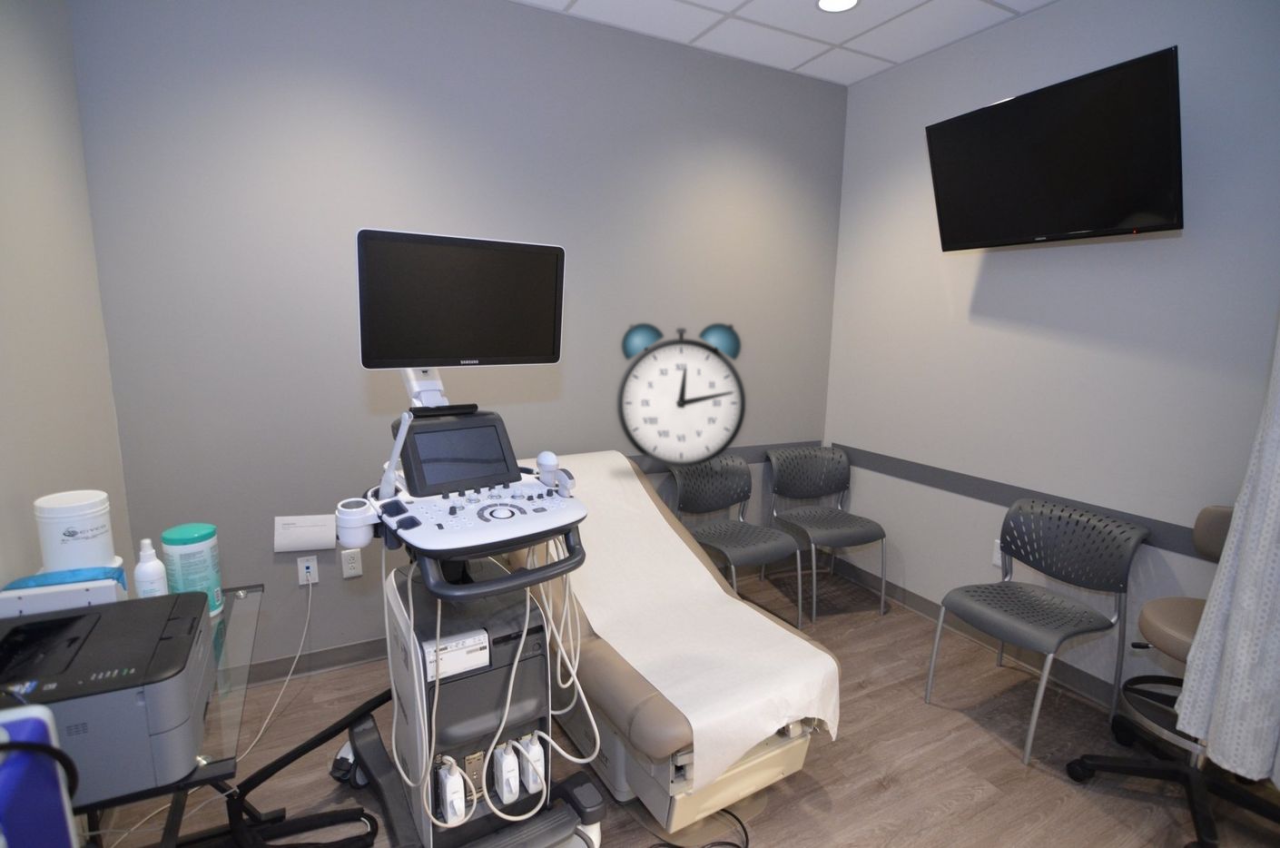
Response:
12.13
